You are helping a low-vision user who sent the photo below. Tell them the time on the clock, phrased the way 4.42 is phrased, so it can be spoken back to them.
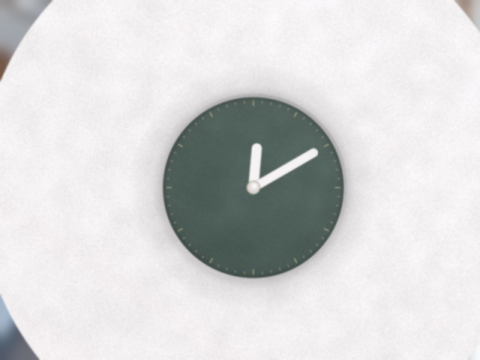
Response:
12.10
